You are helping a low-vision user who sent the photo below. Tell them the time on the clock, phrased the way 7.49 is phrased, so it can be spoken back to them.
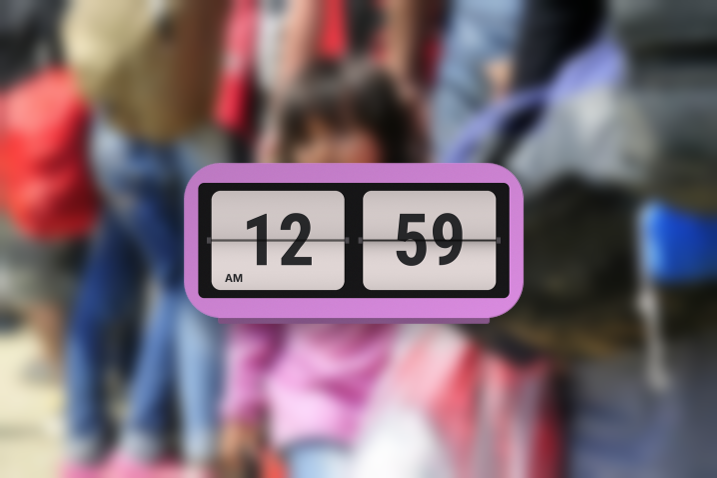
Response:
12.59
